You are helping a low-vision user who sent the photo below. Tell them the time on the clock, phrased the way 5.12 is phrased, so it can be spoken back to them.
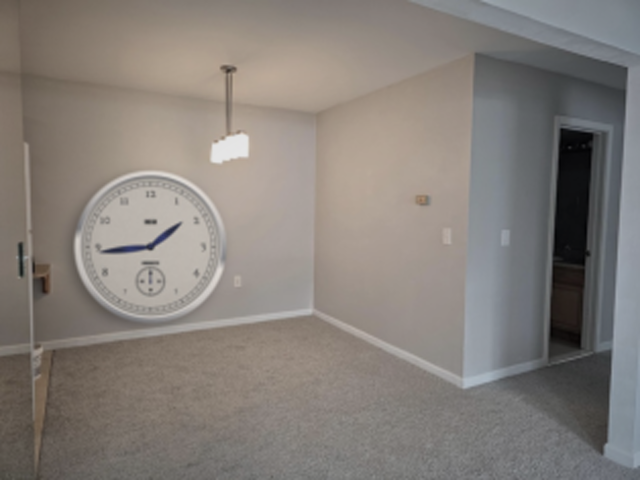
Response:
1.44
